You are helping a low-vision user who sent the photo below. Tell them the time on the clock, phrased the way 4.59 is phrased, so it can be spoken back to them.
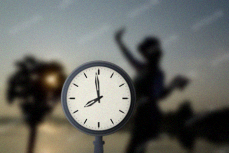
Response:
7.59
